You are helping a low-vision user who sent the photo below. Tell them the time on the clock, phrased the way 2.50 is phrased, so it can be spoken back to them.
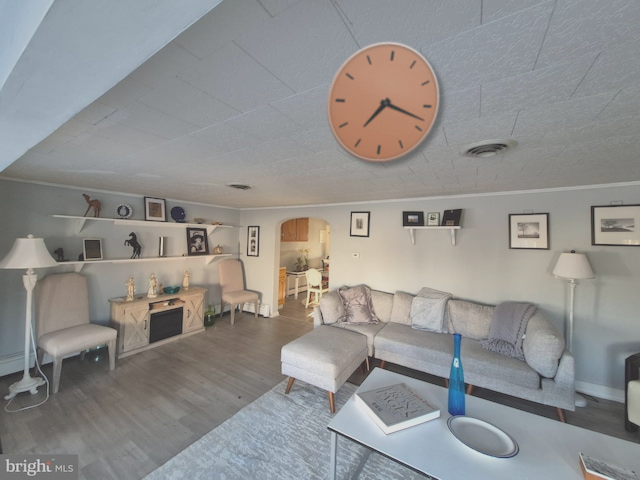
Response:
7.18
